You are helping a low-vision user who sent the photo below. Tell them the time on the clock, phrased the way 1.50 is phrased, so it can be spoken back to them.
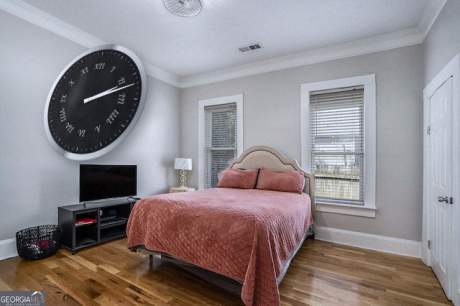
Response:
2.12
